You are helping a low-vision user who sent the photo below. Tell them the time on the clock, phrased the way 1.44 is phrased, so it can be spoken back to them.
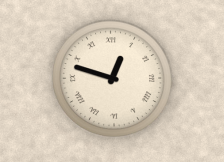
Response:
12.48
